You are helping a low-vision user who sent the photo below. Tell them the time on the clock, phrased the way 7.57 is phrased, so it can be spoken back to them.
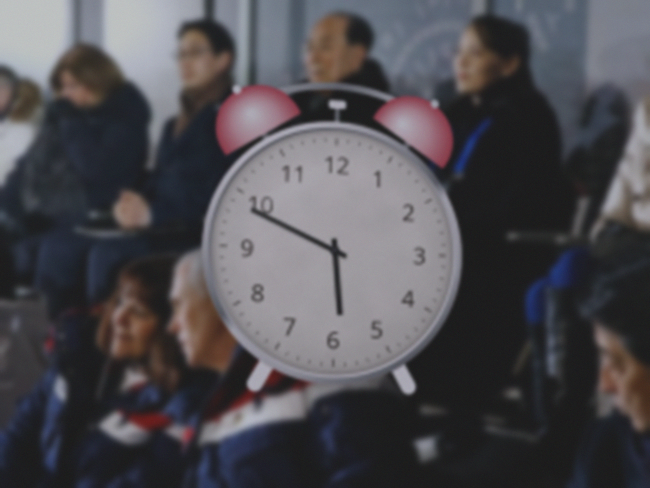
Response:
5.49
